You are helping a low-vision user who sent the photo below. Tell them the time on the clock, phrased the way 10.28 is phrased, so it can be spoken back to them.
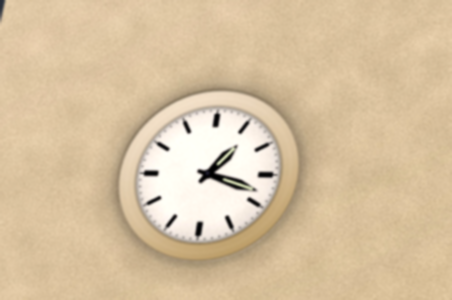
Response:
1.18
